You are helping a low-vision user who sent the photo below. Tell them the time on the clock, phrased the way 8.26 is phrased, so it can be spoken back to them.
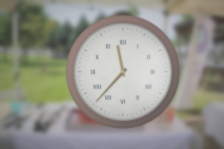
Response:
11.37
